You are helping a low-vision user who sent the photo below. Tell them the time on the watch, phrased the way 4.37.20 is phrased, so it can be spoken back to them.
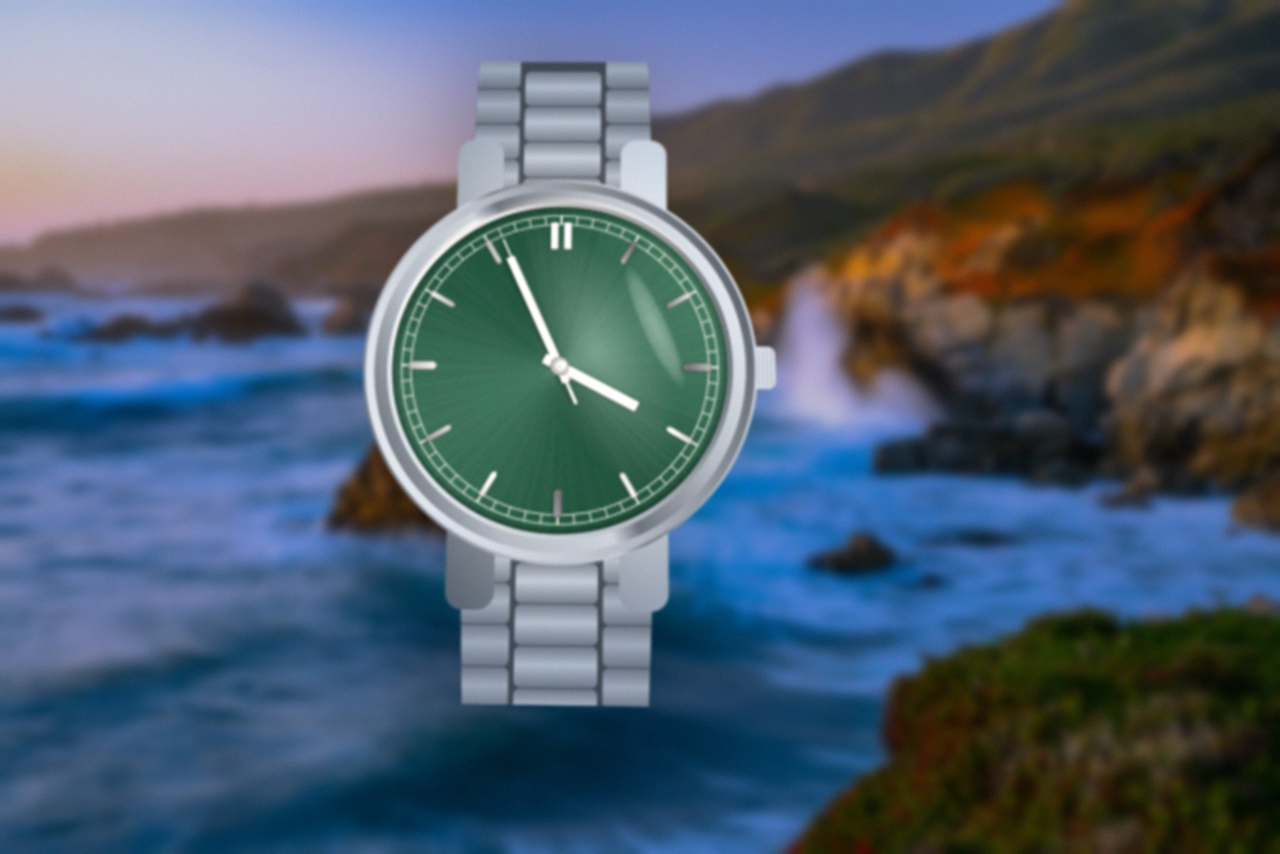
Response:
3.55.56
